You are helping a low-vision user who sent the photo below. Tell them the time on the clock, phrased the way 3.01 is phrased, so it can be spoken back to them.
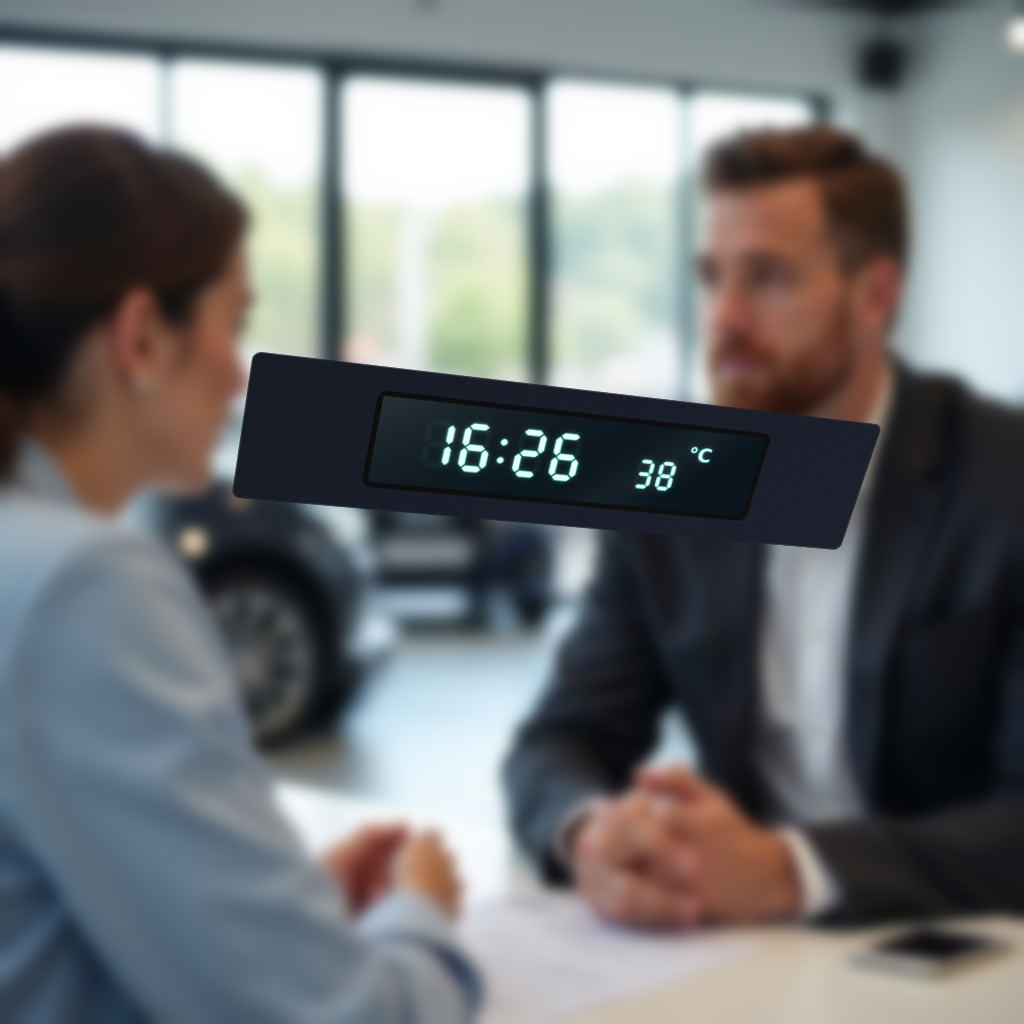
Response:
16.26
